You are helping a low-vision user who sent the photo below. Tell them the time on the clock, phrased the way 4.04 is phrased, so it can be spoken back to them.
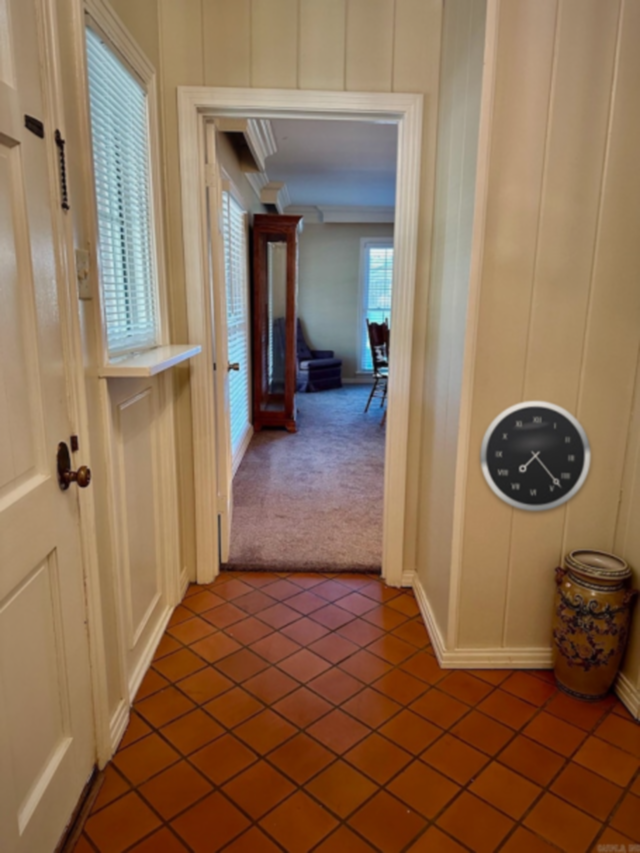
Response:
7.23
